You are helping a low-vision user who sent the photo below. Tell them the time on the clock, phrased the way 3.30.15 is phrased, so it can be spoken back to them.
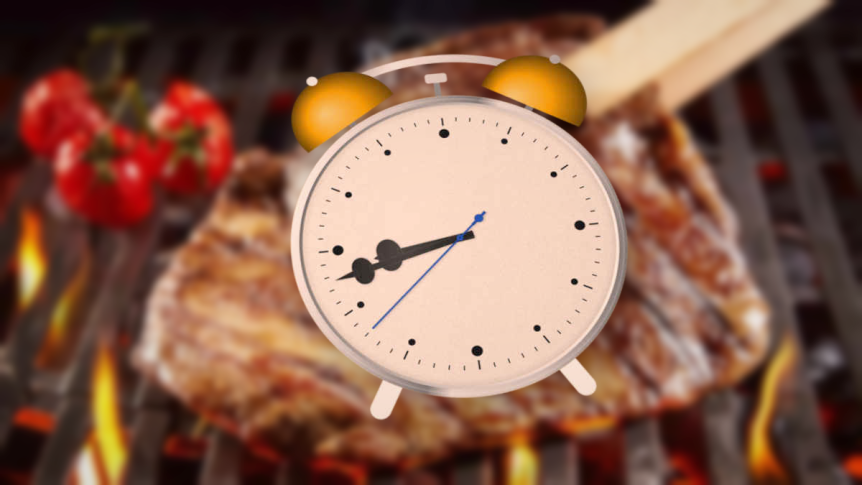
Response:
8.42.38
